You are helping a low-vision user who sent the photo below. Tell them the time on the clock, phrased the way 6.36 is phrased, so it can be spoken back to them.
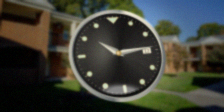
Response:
10.14
